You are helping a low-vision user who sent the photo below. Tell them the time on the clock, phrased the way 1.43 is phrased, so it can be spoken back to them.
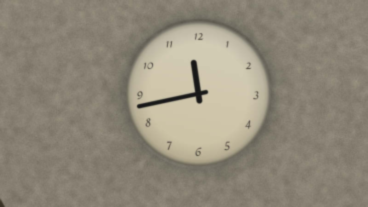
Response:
11.43
